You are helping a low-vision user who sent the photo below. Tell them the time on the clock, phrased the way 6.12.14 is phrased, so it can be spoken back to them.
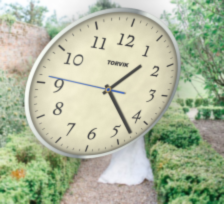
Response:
1.22.46
